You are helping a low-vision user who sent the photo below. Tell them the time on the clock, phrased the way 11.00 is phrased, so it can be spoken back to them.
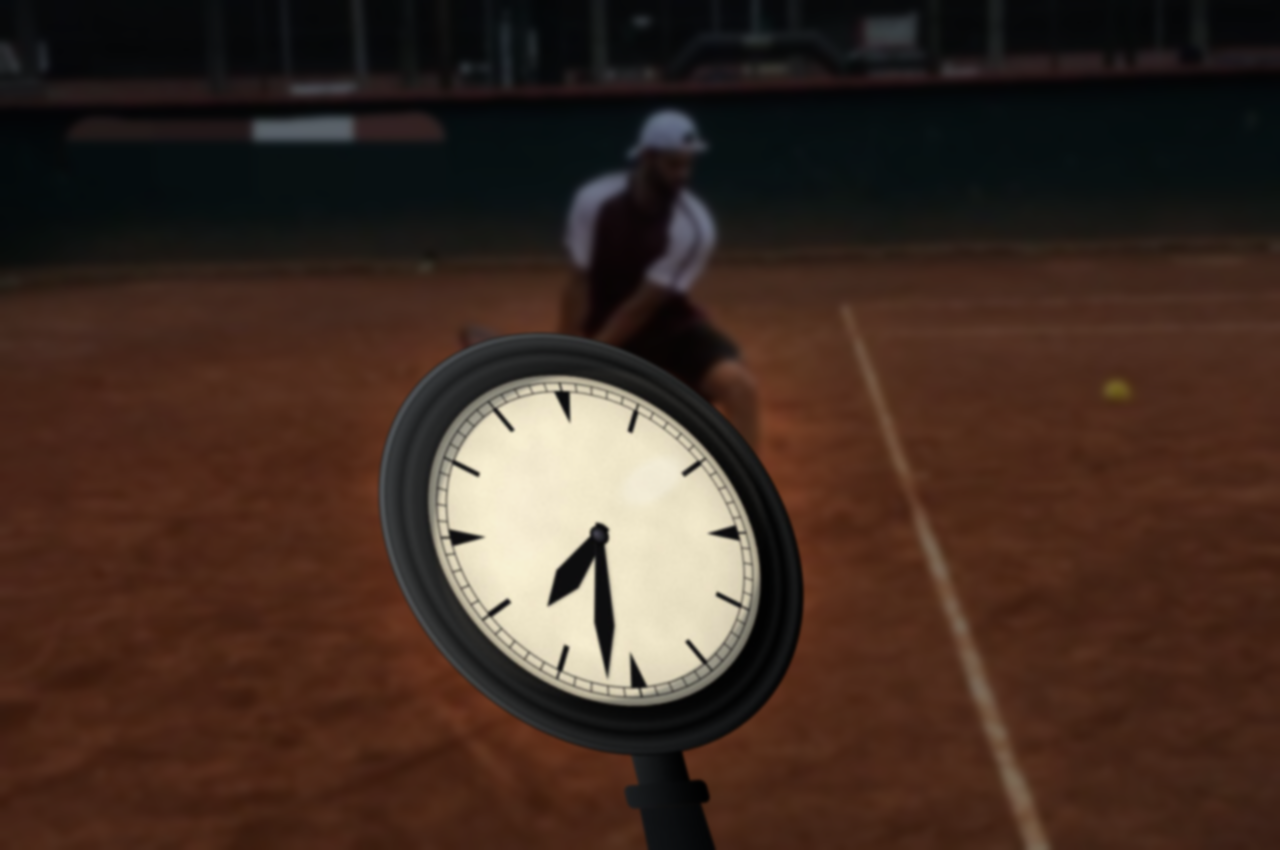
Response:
7.32
